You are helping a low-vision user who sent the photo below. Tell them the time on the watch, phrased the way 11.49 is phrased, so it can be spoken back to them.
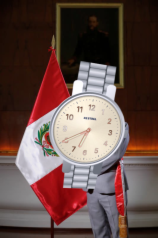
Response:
6.40
